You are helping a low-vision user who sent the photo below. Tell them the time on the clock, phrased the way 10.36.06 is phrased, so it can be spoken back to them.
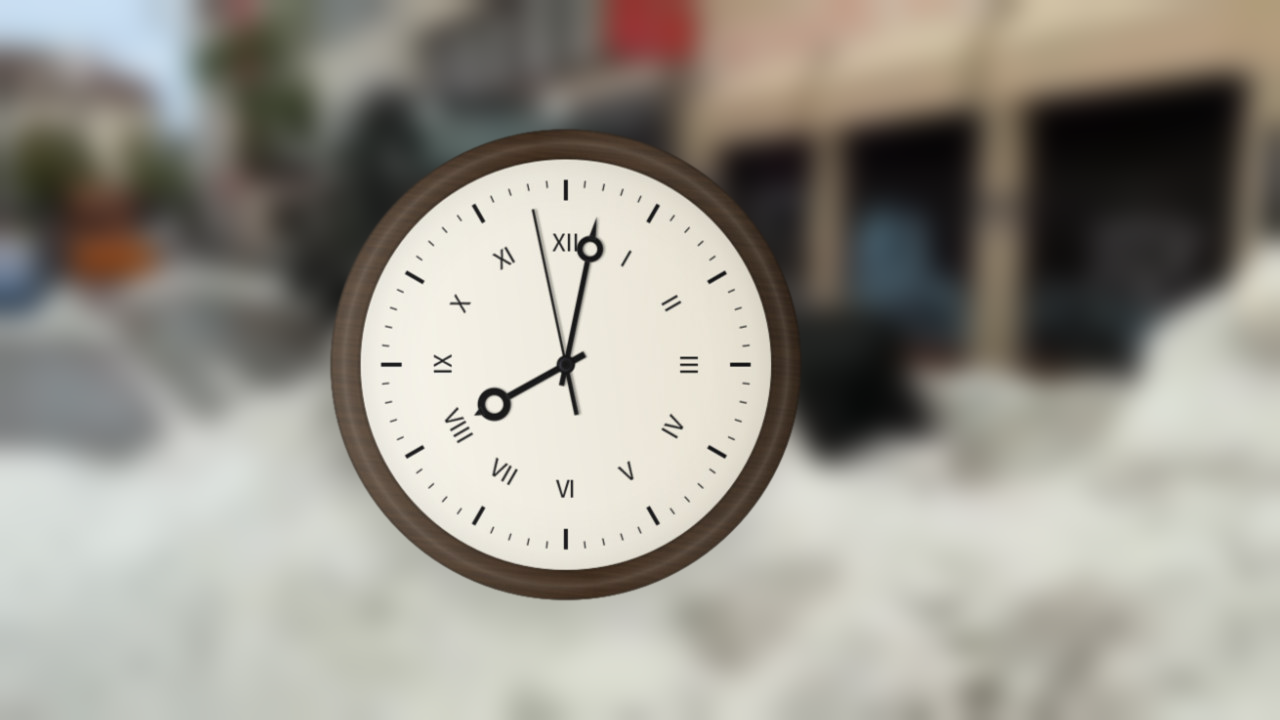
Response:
8.01.58
